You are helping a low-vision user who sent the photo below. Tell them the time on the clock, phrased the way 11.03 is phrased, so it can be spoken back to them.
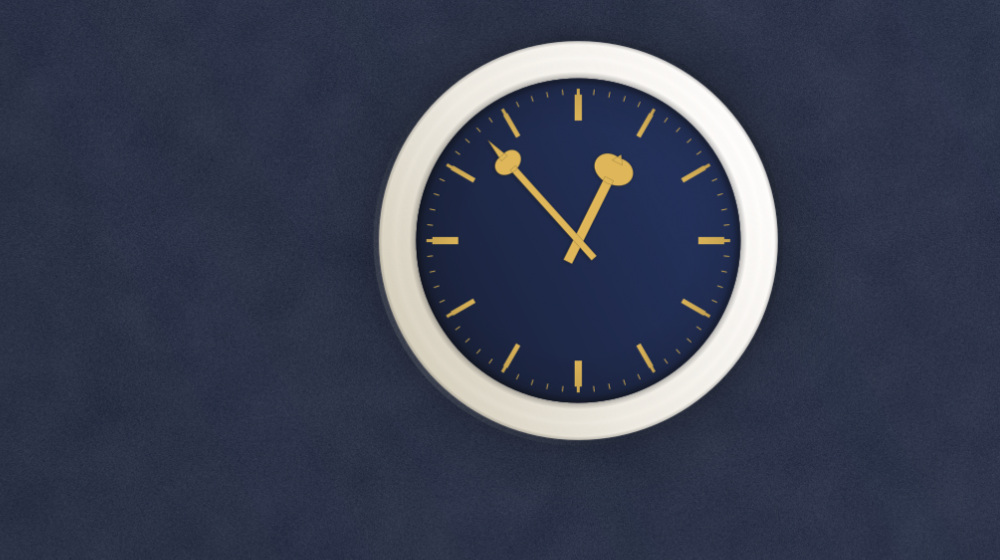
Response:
12.53
